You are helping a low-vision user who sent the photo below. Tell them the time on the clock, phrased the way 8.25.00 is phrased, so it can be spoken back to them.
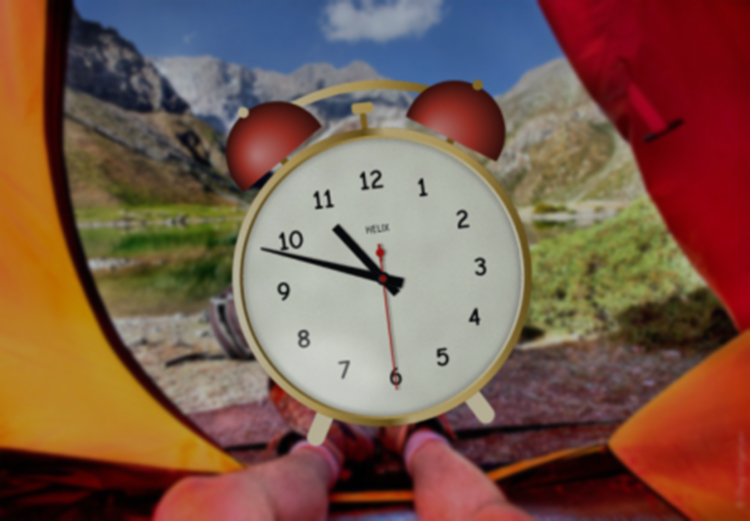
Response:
10.48.30
